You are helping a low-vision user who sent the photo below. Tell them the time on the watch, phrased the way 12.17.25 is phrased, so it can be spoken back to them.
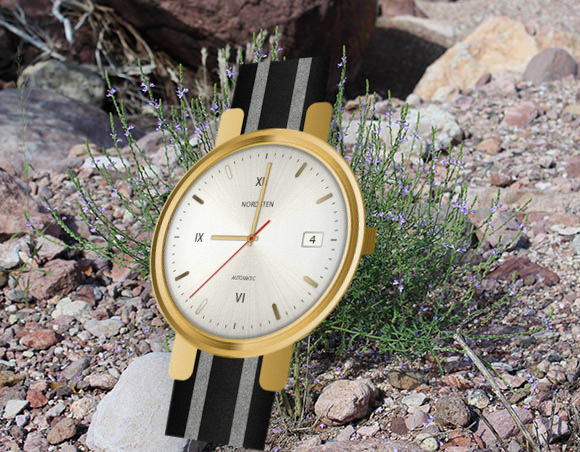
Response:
9.00.37
